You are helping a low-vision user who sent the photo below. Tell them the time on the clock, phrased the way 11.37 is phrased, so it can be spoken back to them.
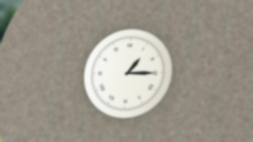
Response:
1.15
